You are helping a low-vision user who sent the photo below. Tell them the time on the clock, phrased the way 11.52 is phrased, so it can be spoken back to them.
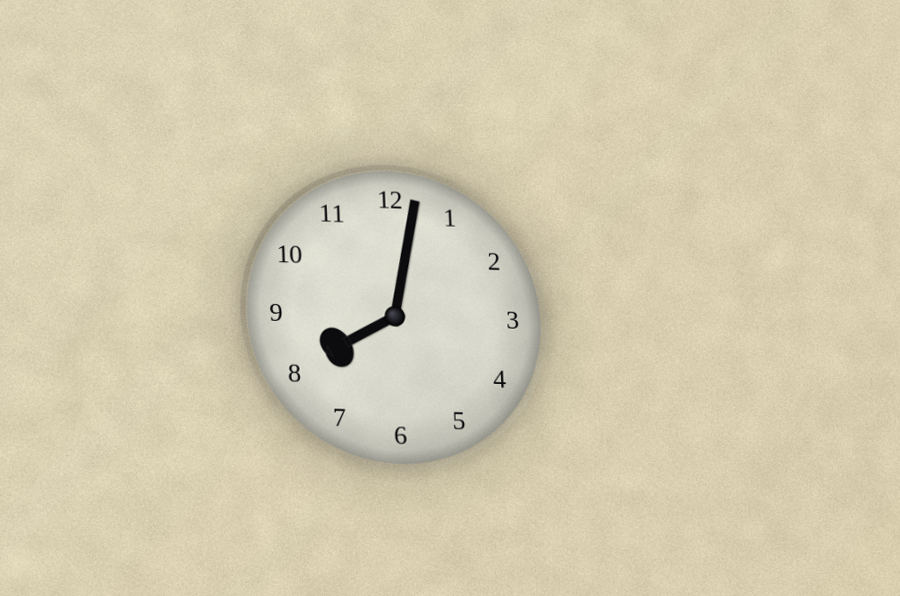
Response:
8.02
